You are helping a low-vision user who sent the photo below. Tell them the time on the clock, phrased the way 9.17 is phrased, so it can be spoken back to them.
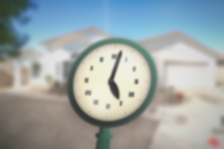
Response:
5.02
